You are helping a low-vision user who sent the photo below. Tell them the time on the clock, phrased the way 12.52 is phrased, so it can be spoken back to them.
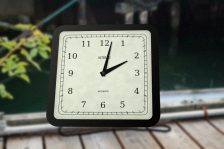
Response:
2.02
